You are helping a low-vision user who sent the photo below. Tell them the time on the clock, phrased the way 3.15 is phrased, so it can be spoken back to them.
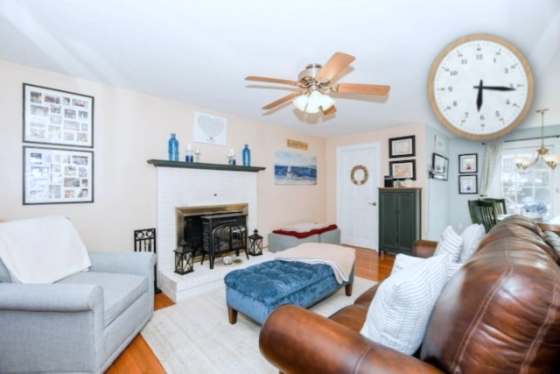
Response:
6.16
